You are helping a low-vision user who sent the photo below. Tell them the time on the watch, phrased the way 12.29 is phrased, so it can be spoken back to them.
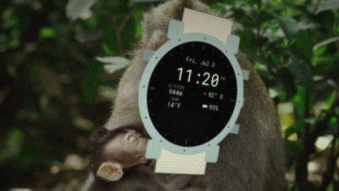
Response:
11.20
